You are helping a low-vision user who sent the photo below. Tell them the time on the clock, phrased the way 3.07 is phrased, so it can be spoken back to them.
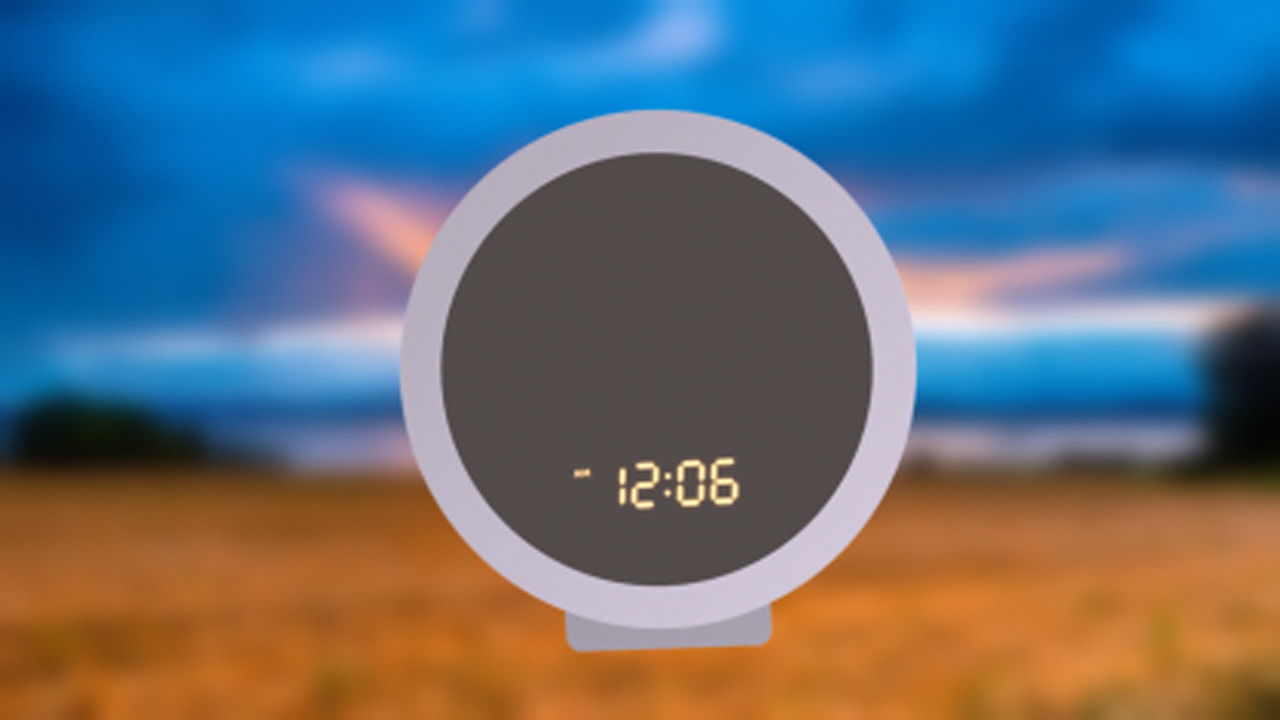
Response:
12.06
